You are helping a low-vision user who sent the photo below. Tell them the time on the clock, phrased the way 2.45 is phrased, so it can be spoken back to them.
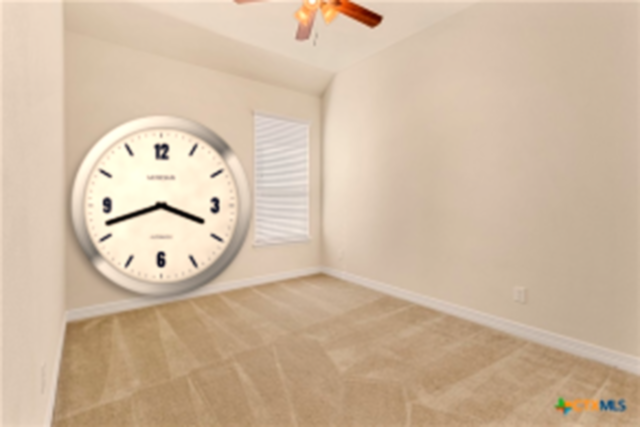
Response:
3.42
